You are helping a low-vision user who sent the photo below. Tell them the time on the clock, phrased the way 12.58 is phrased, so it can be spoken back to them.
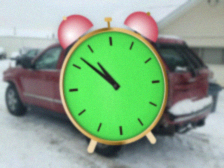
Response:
10.52
